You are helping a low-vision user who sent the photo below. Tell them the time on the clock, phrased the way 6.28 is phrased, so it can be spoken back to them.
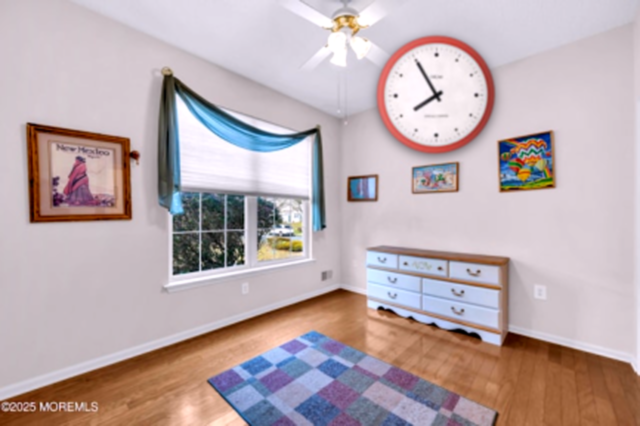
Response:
7.55
